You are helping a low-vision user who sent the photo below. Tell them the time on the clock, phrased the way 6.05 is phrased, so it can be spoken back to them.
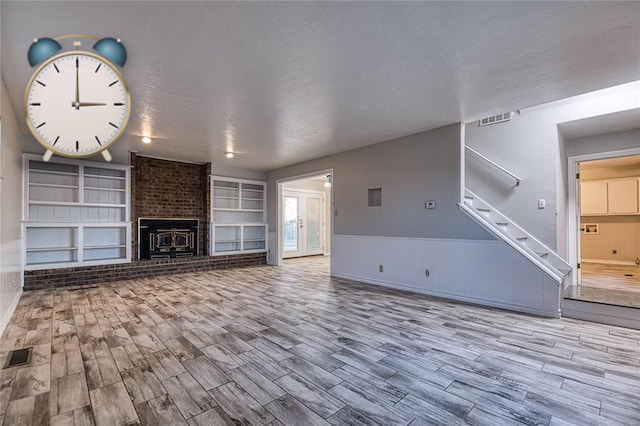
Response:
3.00
